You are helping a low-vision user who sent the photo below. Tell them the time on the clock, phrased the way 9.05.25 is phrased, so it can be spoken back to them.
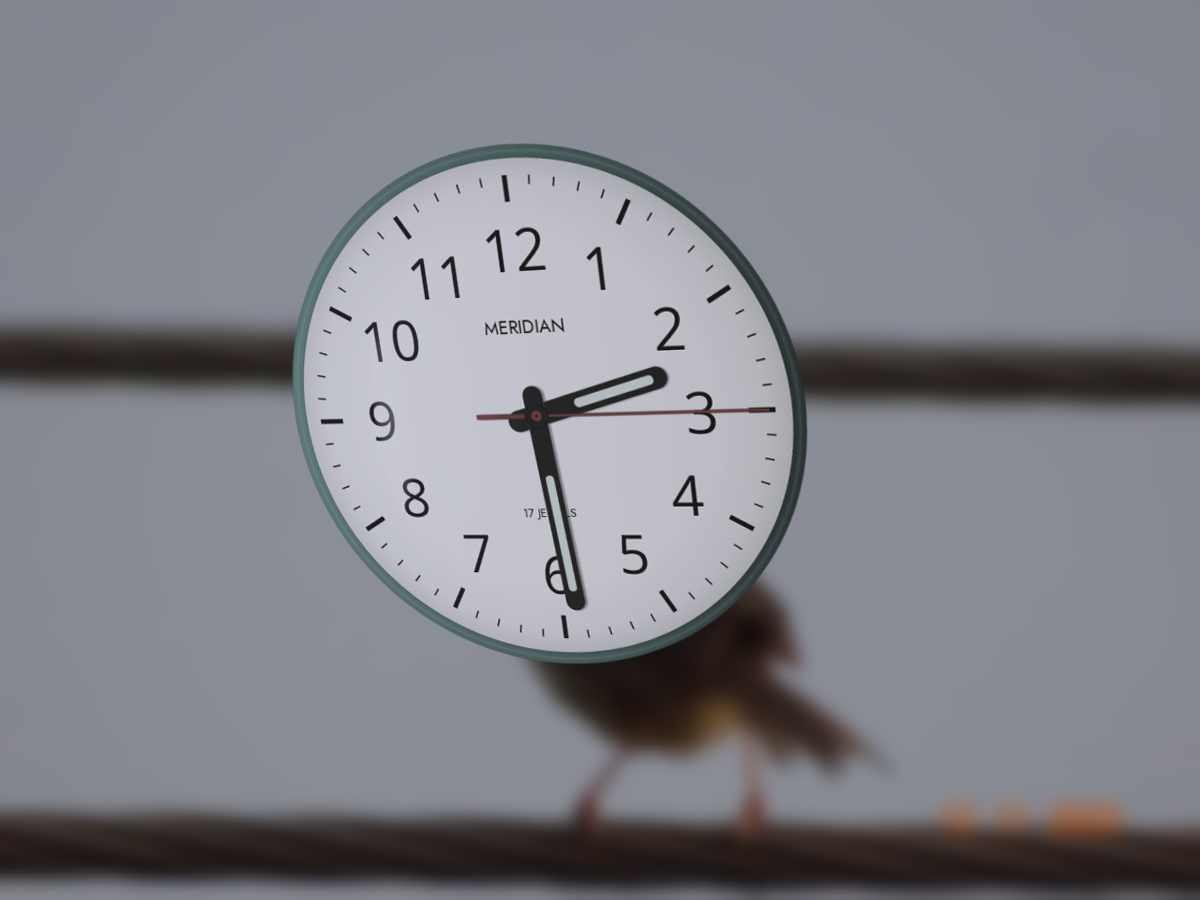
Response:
2.29.15
